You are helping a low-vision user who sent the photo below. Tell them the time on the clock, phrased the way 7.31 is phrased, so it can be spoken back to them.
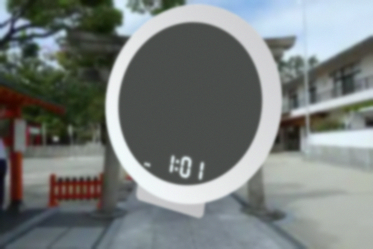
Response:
1.01
